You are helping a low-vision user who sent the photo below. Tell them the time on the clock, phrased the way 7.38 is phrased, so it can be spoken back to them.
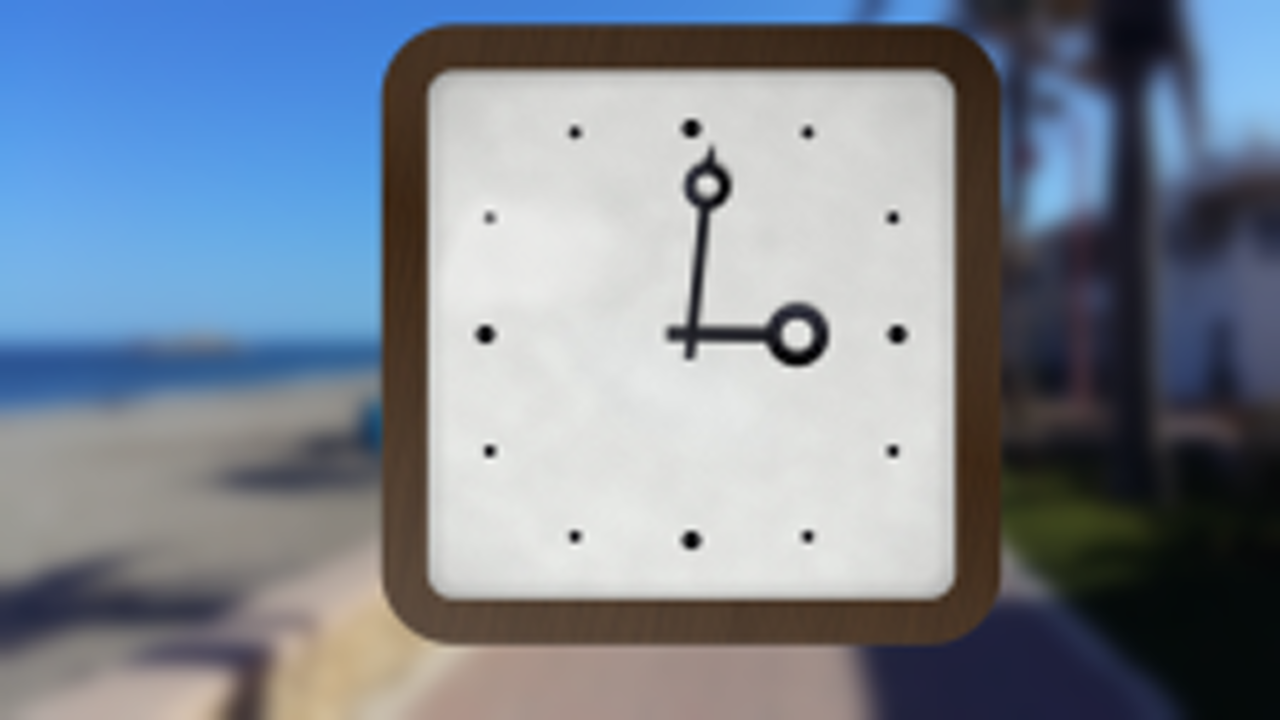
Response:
3.01
